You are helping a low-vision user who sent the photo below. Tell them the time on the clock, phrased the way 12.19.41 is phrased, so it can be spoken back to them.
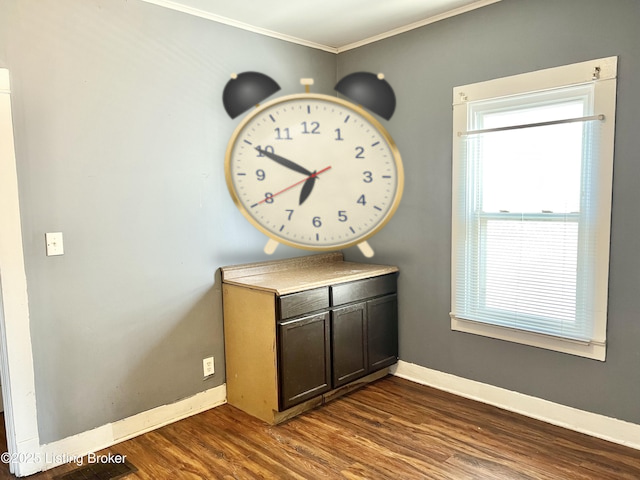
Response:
6.49.40
